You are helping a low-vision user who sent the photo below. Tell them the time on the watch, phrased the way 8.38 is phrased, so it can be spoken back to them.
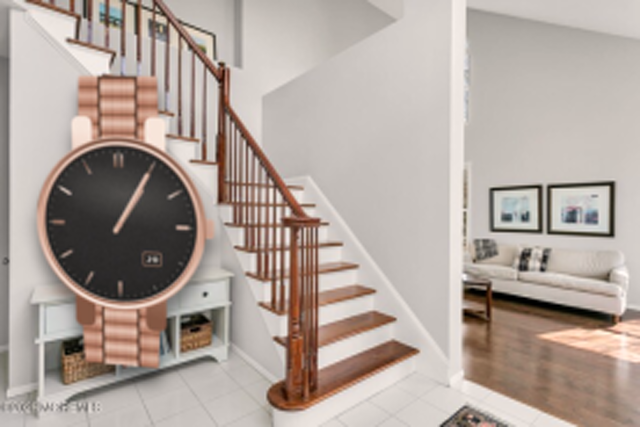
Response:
1.05
